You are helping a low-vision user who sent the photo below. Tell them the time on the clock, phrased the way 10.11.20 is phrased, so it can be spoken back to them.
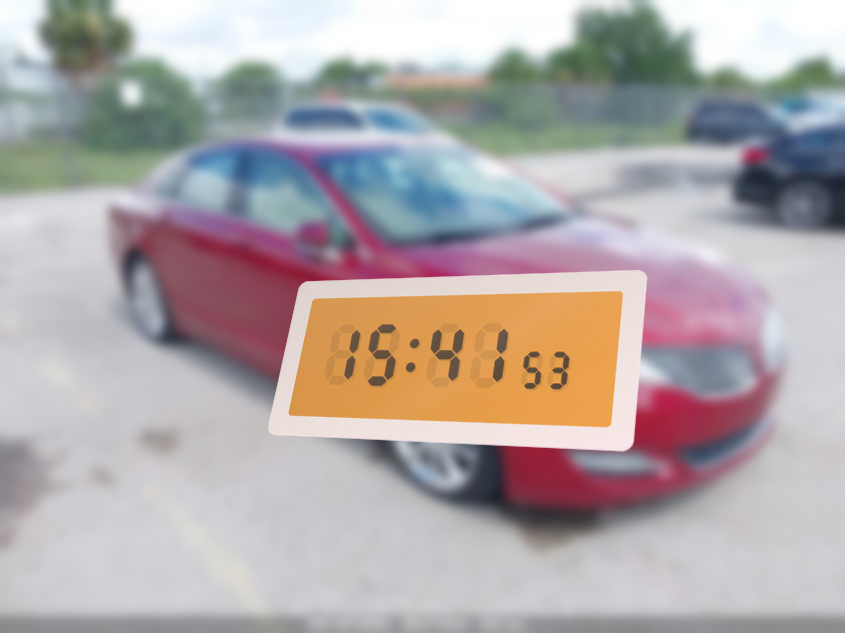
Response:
15.41.53
